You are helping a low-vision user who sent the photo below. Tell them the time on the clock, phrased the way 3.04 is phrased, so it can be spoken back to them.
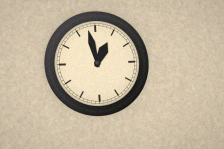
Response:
12.58
